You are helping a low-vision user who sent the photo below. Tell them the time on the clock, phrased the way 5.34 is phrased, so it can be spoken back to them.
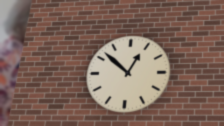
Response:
12.52
